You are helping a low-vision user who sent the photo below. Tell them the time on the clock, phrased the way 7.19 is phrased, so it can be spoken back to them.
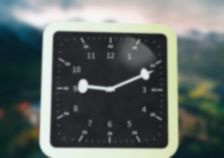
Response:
9.11
